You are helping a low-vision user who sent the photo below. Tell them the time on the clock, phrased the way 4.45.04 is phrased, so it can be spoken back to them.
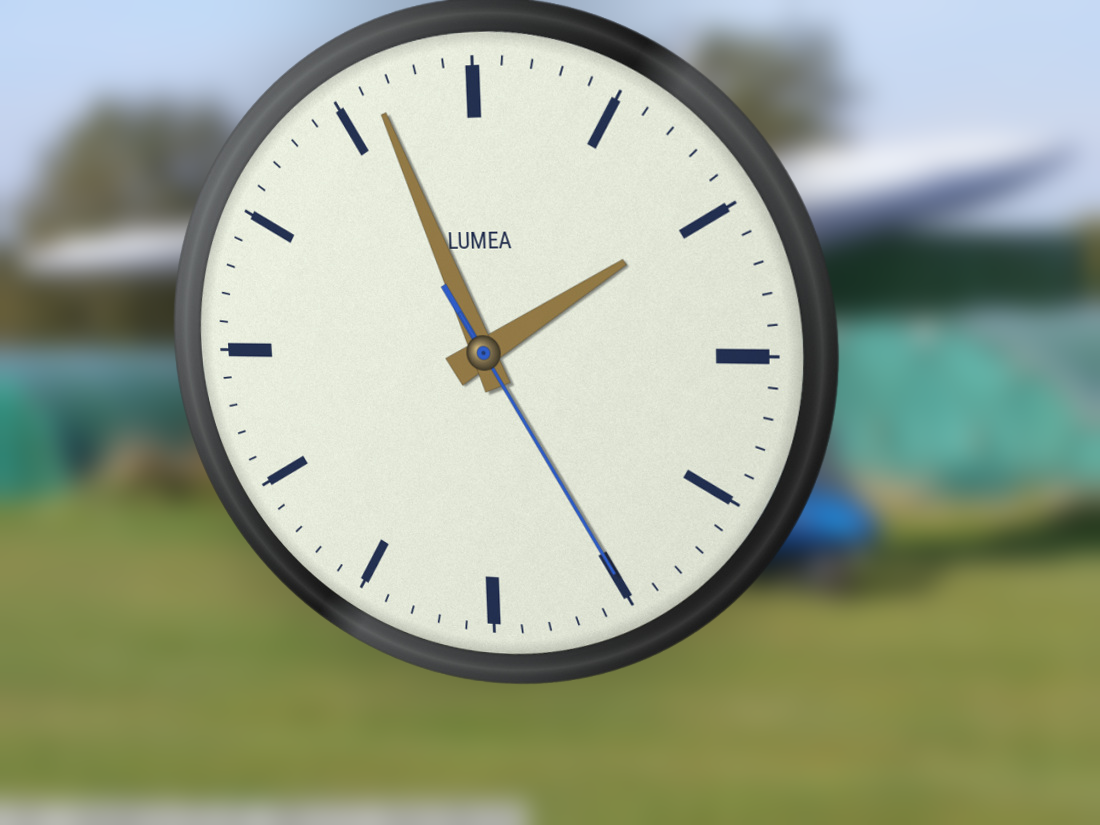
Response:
1.56.25
